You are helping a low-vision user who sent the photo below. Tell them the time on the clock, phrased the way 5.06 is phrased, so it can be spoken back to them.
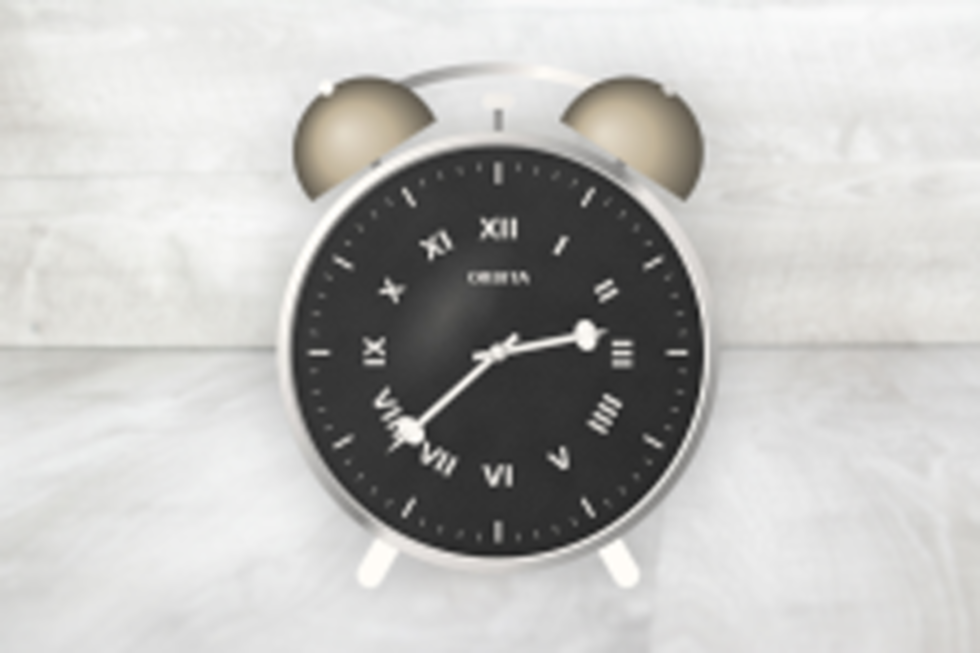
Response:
2.38
